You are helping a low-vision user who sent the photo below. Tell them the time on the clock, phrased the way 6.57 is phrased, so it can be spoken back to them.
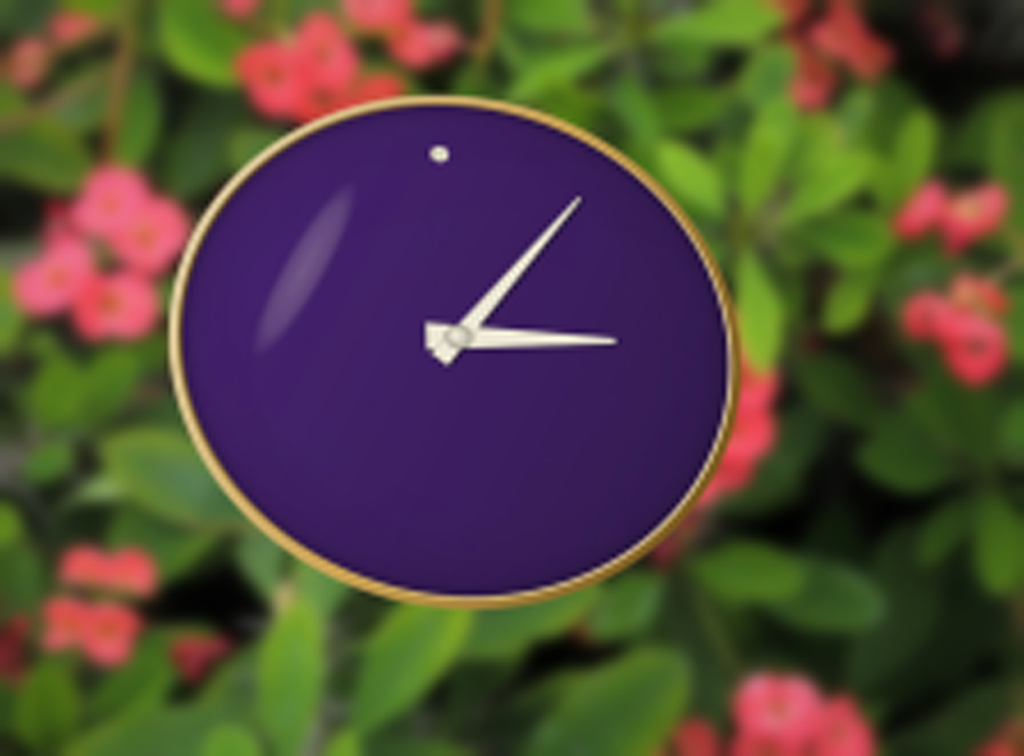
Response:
3.07
